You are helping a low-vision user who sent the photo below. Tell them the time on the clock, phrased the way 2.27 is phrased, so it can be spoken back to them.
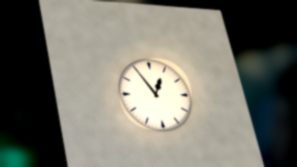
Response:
12.55
